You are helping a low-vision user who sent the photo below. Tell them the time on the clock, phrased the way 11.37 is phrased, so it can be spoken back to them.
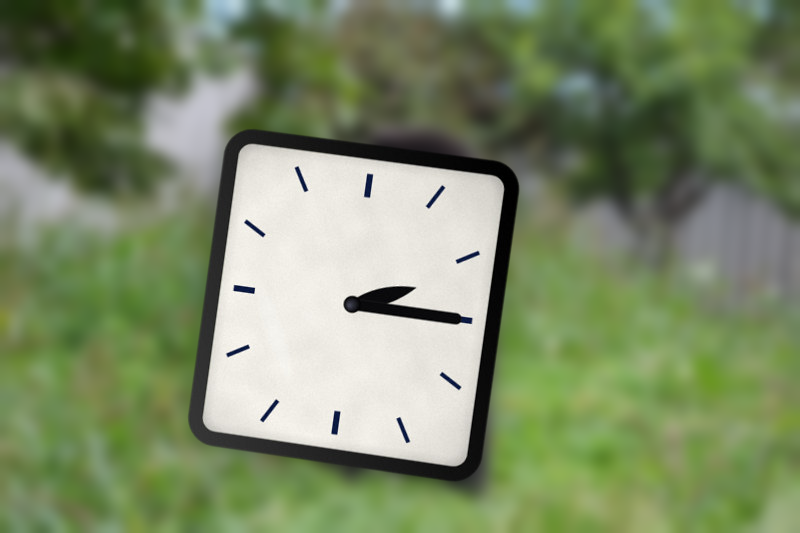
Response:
2.15
